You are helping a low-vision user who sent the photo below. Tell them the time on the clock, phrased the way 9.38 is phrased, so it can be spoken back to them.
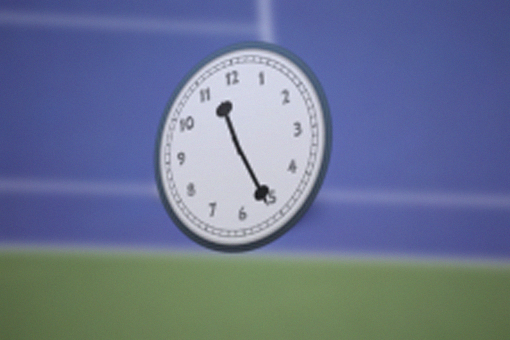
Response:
11.26
